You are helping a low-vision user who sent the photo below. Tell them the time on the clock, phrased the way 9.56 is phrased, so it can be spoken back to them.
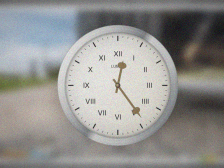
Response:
12.24
